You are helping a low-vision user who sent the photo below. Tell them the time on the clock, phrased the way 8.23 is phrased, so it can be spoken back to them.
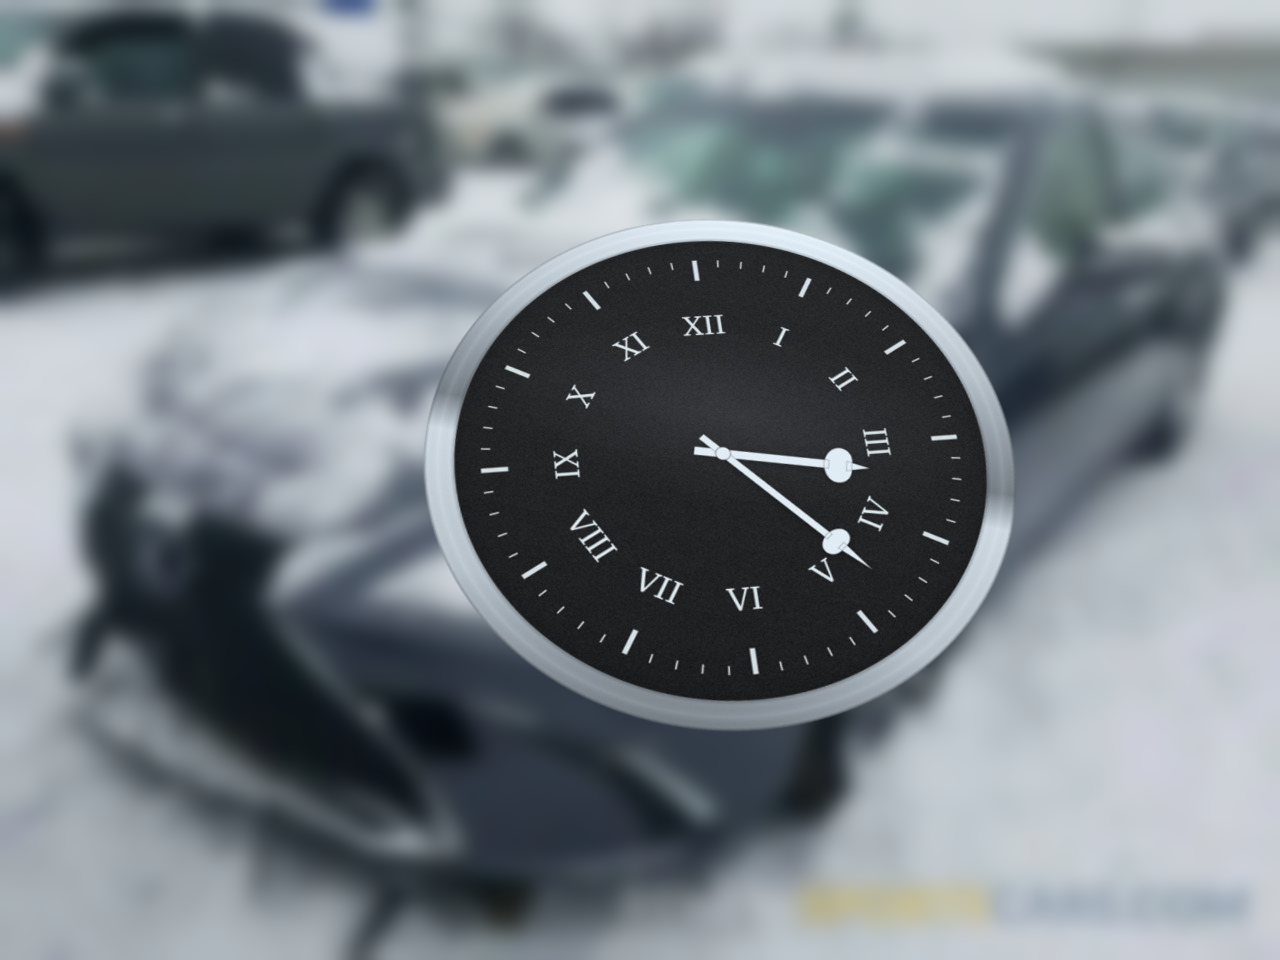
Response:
3.23
